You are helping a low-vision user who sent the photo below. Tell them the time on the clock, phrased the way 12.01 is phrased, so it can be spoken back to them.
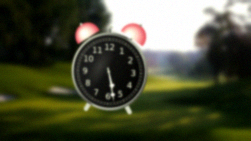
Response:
5.28
